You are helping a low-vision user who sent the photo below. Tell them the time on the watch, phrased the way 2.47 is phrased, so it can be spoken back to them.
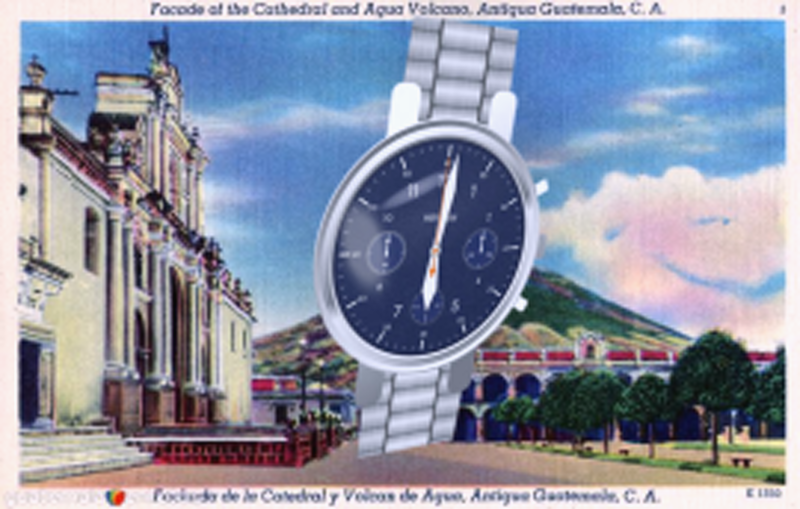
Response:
6.01
